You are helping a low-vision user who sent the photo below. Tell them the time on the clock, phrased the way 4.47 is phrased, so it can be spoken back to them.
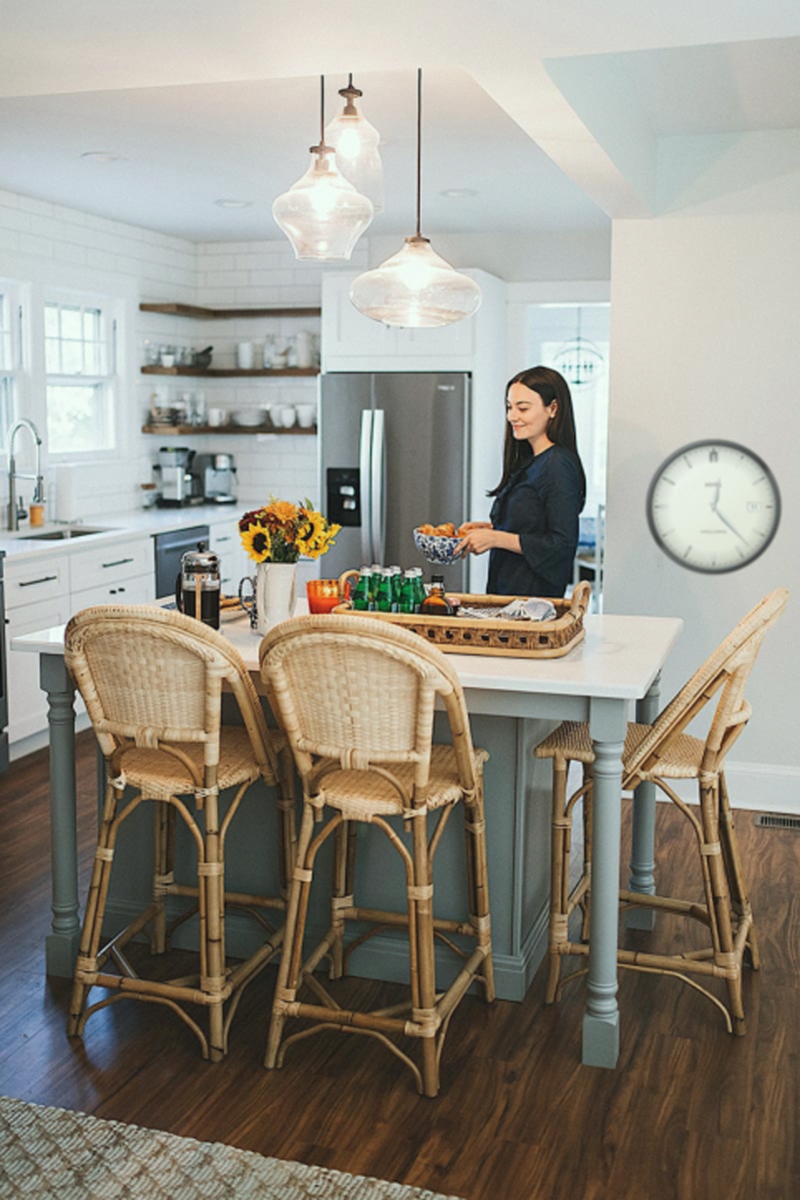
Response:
12.23
